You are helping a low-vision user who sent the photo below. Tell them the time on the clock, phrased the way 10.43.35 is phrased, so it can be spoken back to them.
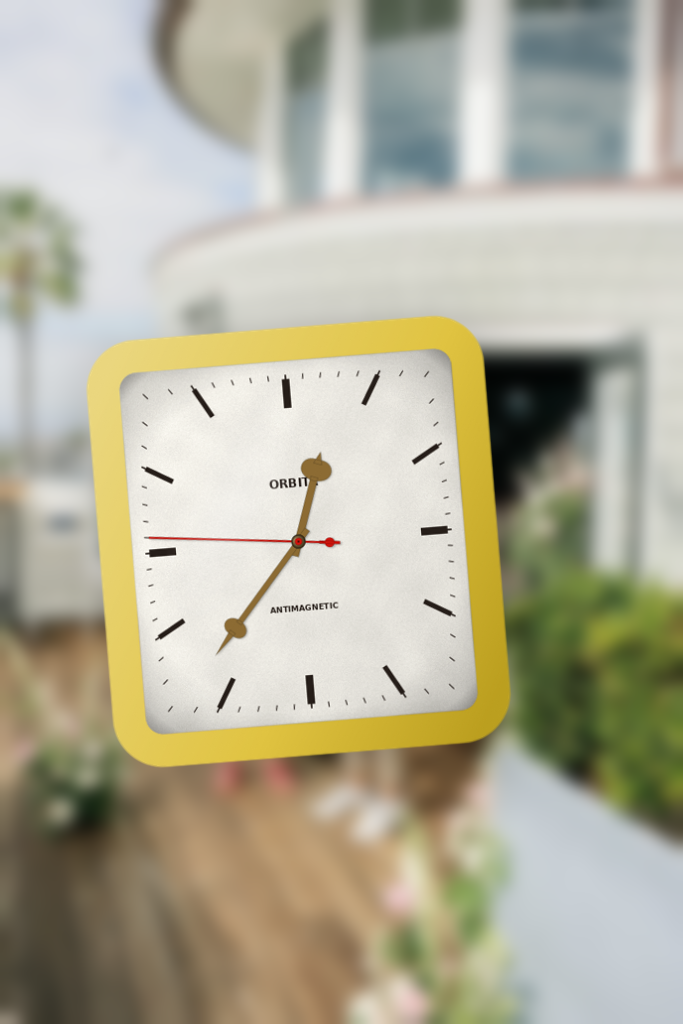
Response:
12.36.46
